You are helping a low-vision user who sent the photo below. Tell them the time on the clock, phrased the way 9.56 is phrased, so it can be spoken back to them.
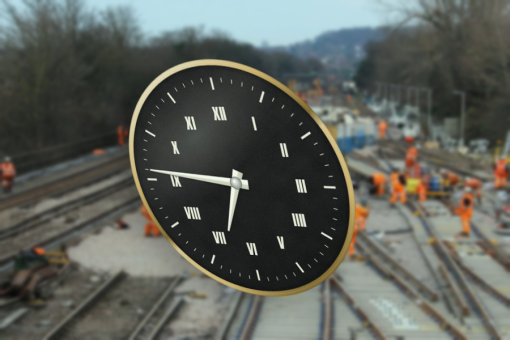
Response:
6.46
